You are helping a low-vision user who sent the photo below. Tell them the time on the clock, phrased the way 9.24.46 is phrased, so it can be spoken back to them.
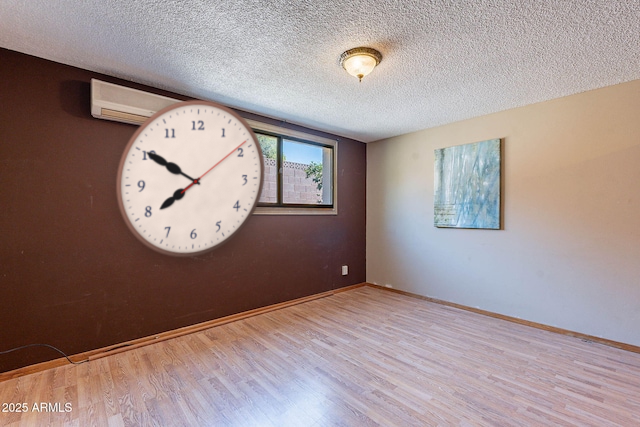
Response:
7.50.09
